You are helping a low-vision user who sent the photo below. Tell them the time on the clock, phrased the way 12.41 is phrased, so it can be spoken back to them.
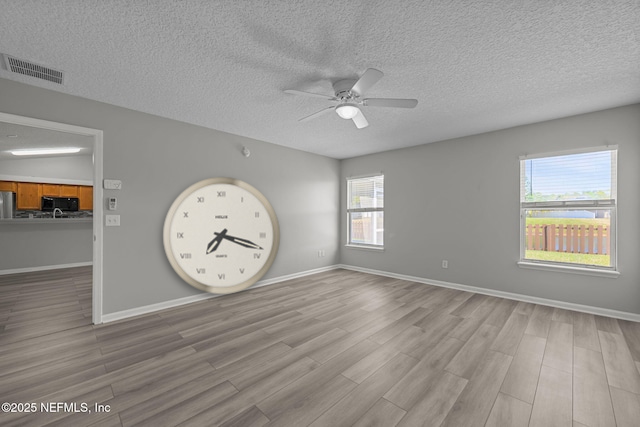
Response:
7.18
